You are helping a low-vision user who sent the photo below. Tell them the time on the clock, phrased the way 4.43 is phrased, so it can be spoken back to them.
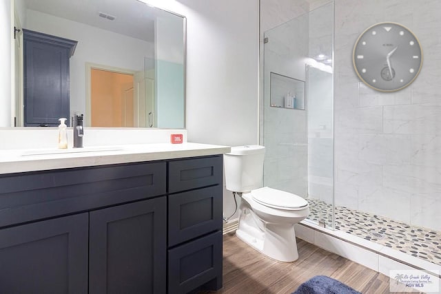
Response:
1.28
